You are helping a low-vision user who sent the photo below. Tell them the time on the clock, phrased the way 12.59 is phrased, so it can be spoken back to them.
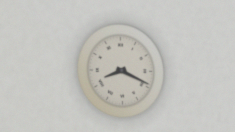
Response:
8.19
